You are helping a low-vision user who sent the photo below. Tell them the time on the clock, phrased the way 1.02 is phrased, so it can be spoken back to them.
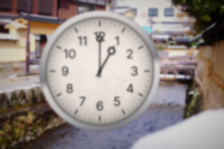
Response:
1.00
